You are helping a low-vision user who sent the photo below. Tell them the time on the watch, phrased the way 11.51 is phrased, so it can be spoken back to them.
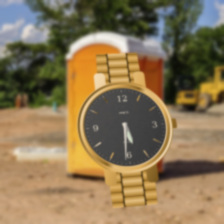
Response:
5.31
